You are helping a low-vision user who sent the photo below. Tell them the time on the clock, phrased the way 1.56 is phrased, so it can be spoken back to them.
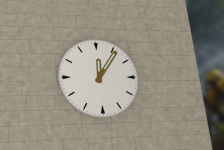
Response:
12.06
